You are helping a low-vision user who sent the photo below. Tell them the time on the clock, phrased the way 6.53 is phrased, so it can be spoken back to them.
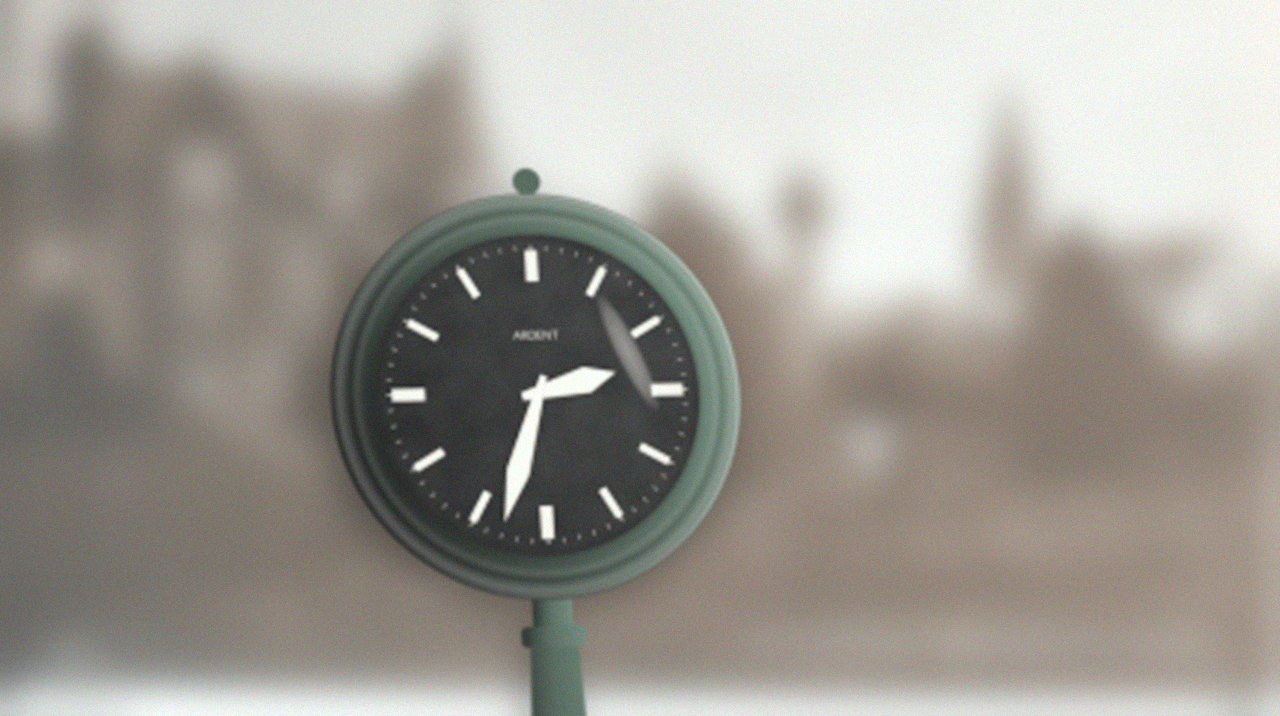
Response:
2.33
